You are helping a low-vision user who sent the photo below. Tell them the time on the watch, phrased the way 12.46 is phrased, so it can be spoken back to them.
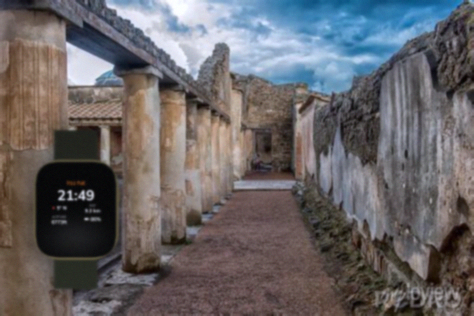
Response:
21.49
